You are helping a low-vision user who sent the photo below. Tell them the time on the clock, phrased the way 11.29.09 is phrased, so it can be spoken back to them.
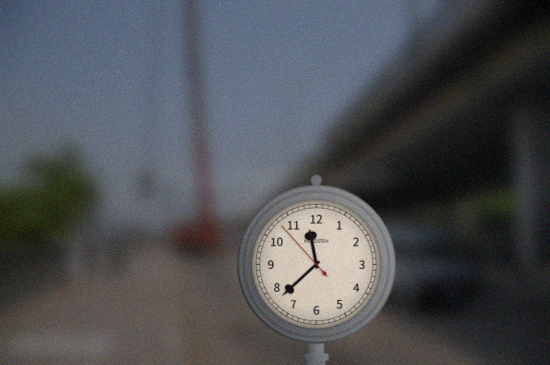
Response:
11.37.53
